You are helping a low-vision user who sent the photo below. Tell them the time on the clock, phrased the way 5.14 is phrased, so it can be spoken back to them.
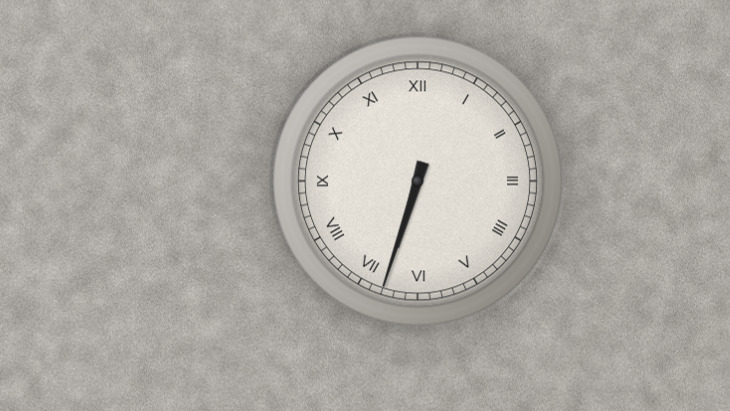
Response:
6.33
